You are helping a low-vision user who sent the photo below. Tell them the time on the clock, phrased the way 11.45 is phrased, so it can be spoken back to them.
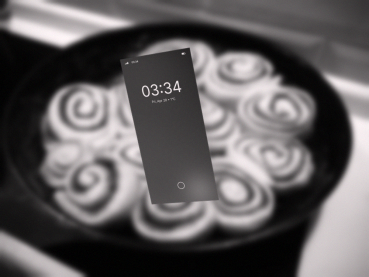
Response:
3.34
